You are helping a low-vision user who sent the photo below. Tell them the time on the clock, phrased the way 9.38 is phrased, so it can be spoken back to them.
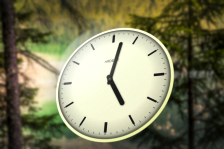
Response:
5.02
